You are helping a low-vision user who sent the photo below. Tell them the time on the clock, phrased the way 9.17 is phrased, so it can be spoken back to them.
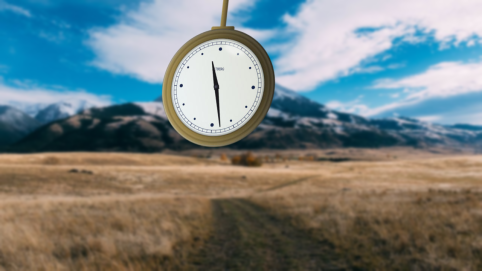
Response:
11.28
